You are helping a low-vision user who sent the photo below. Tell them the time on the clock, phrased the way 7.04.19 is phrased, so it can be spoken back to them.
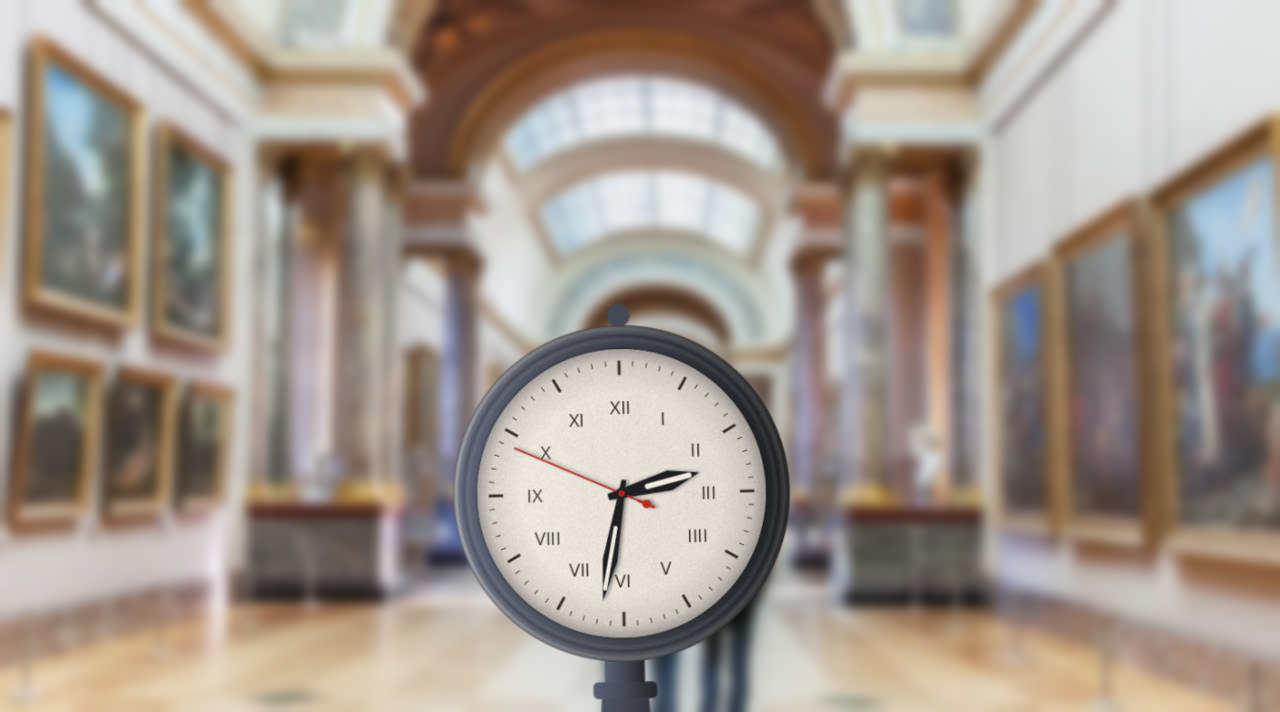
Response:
2.31.49
